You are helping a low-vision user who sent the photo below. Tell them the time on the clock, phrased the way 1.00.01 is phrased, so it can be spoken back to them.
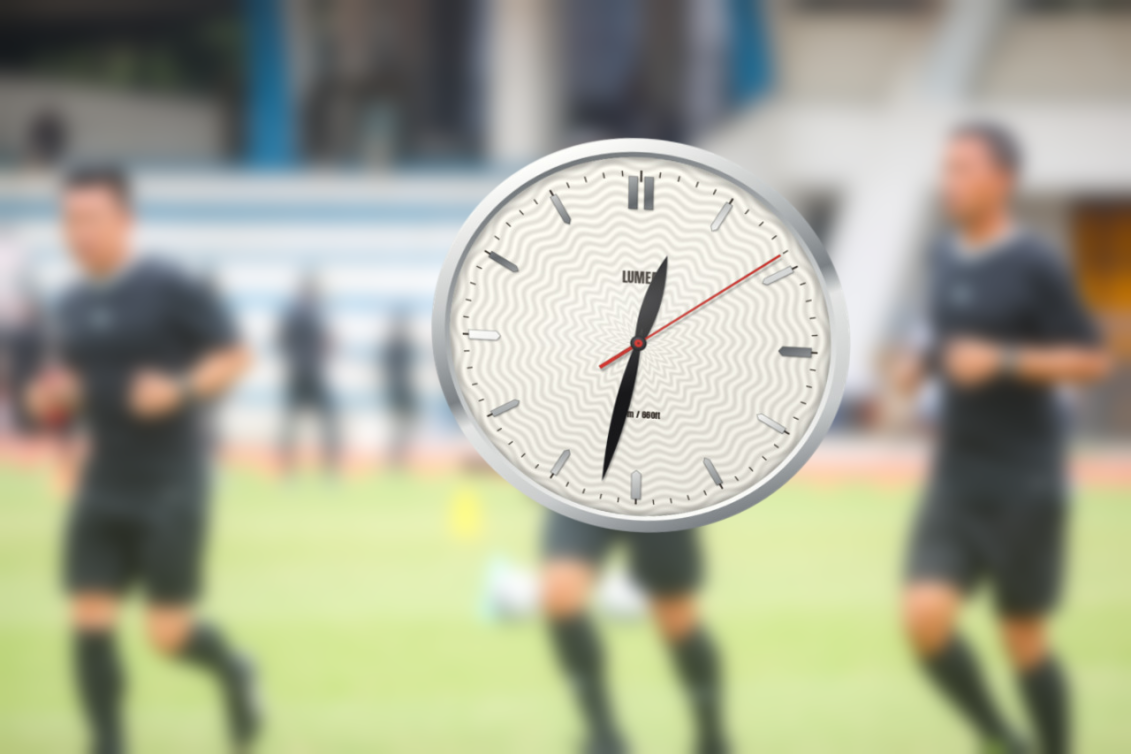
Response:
12.32.09
